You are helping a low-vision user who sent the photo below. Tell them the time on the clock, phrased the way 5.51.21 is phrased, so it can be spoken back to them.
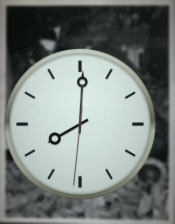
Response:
8.00.31
